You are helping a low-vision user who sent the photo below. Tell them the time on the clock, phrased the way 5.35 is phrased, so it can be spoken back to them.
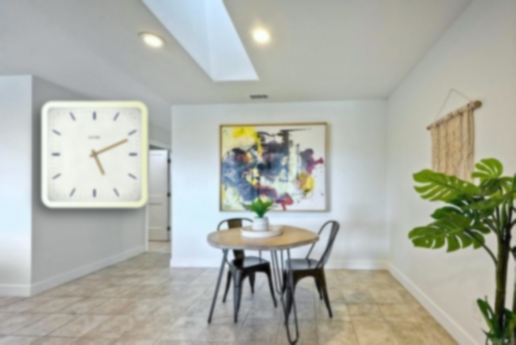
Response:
5.11
